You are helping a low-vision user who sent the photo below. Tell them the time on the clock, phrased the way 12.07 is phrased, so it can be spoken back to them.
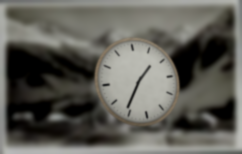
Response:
1.36
